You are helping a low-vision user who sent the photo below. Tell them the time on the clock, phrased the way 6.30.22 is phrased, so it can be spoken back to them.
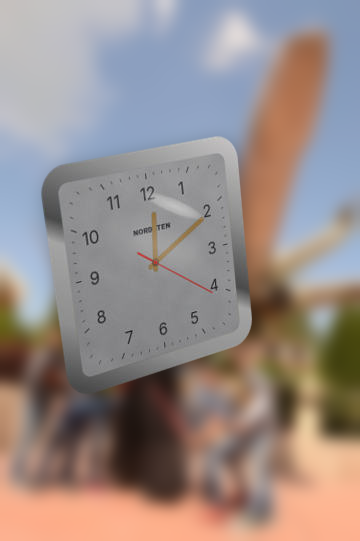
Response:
12.10.21
